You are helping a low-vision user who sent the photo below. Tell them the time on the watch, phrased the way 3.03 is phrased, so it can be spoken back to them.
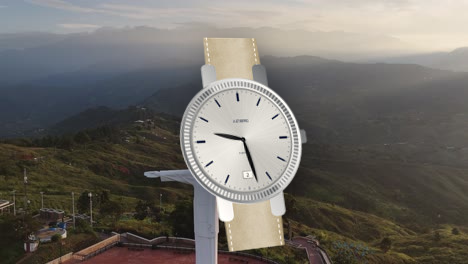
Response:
9.28
